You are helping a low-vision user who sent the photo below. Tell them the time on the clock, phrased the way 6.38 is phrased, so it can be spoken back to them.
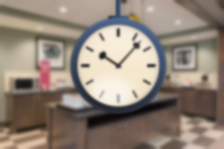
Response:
10.07
